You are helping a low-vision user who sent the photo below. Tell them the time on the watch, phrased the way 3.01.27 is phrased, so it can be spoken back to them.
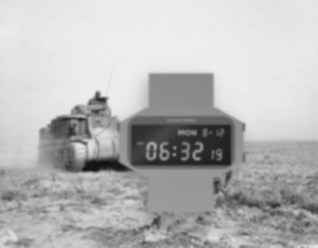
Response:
6.32.19
